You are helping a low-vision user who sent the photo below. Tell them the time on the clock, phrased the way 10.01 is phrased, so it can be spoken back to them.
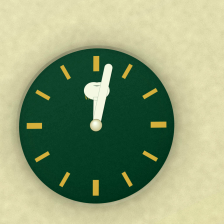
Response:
12.02
